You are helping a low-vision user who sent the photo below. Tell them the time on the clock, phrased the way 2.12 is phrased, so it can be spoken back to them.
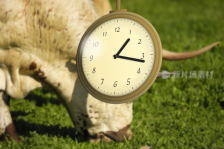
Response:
1.17
